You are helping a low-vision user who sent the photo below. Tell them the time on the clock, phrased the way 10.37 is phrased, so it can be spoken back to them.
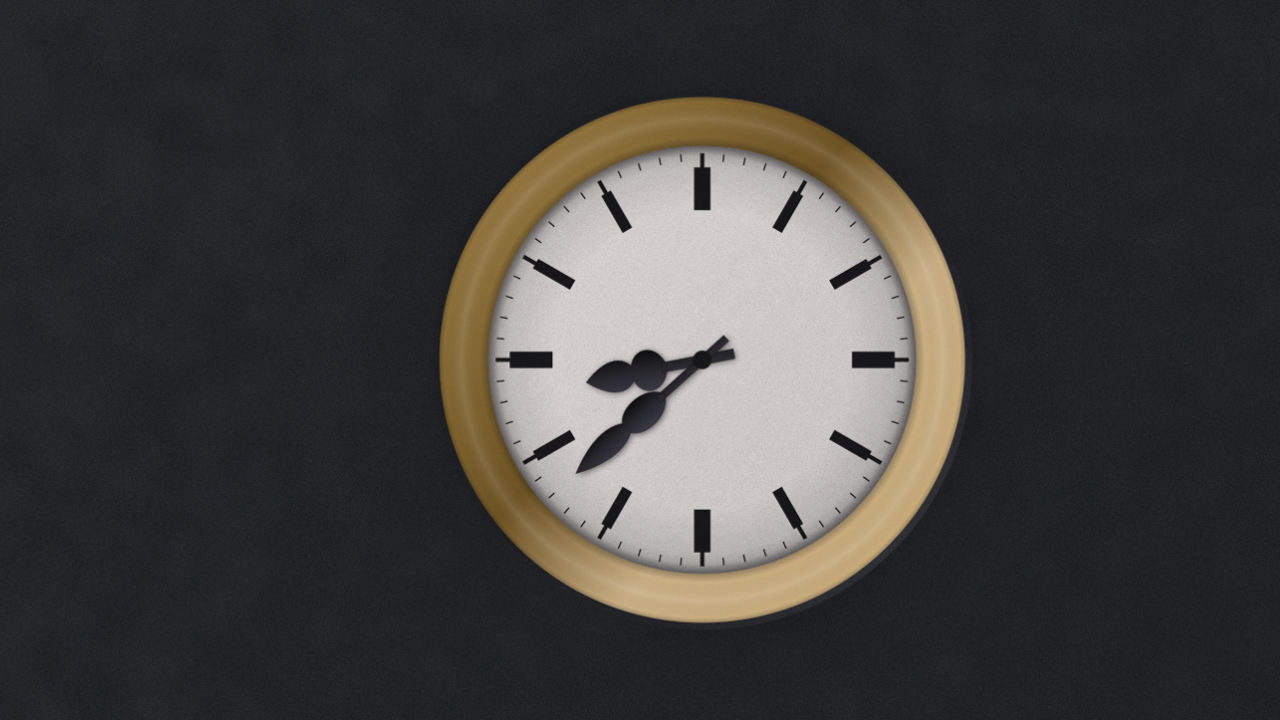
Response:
8.38
